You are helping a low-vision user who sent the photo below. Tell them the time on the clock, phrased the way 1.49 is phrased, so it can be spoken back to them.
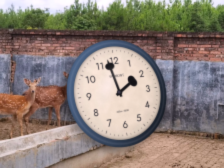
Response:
1.58
